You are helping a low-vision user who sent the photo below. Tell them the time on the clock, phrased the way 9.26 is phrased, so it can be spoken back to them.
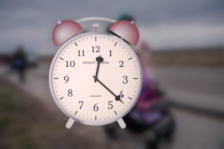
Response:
12.22
